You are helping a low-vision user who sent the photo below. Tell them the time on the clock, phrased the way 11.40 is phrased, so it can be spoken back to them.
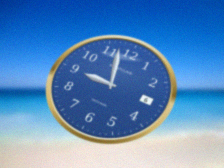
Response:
8.57
